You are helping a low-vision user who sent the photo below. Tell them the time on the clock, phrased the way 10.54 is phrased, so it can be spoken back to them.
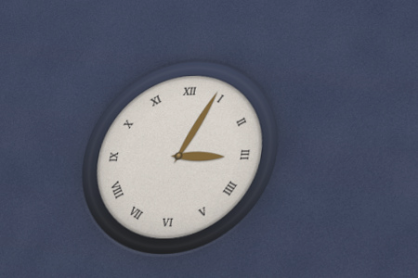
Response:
3.04
